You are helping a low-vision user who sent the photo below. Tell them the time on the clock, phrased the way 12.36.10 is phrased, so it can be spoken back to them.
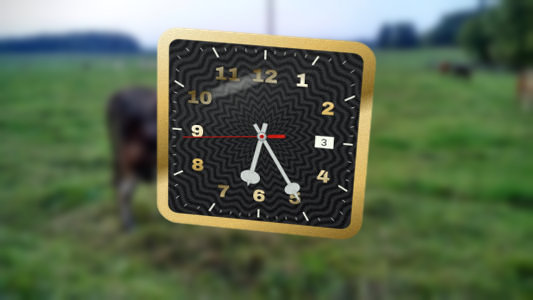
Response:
6.24.44
